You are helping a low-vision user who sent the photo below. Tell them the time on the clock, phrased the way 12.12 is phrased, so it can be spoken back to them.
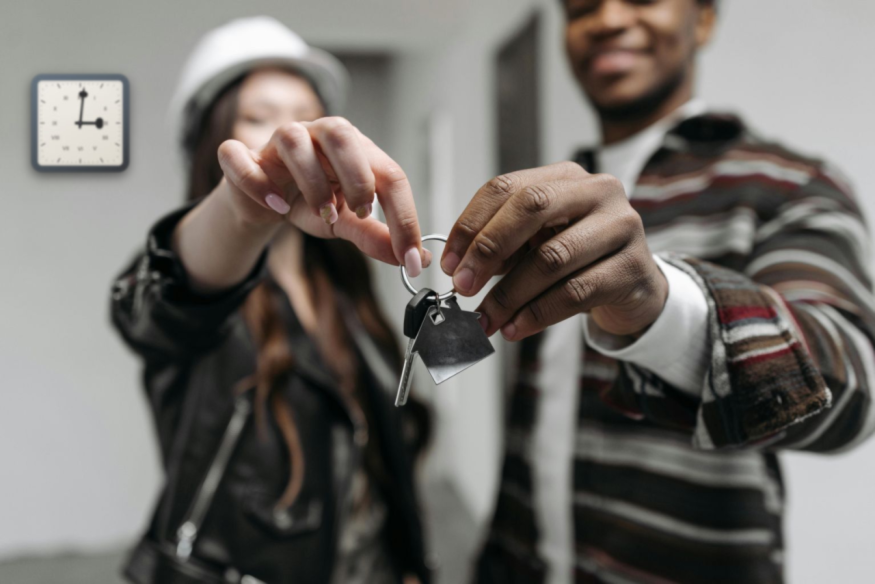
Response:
3.01
